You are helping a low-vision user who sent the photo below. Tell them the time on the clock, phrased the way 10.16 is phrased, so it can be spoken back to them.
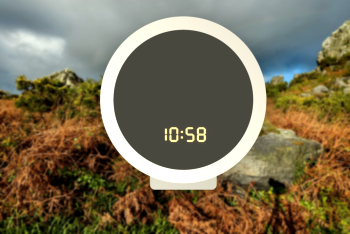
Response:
10.58
